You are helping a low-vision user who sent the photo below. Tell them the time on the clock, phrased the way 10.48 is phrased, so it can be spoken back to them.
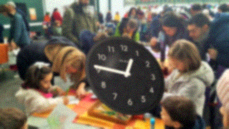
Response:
12.46
